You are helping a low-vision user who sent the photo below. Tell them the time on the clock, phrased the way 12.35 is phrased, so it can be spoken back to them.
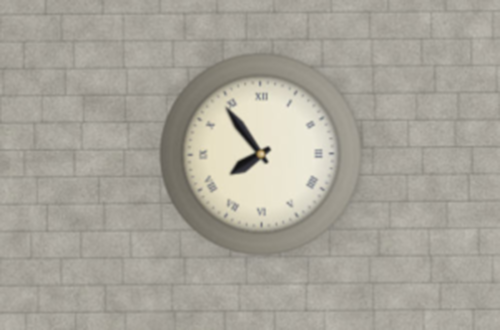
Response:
7.54
